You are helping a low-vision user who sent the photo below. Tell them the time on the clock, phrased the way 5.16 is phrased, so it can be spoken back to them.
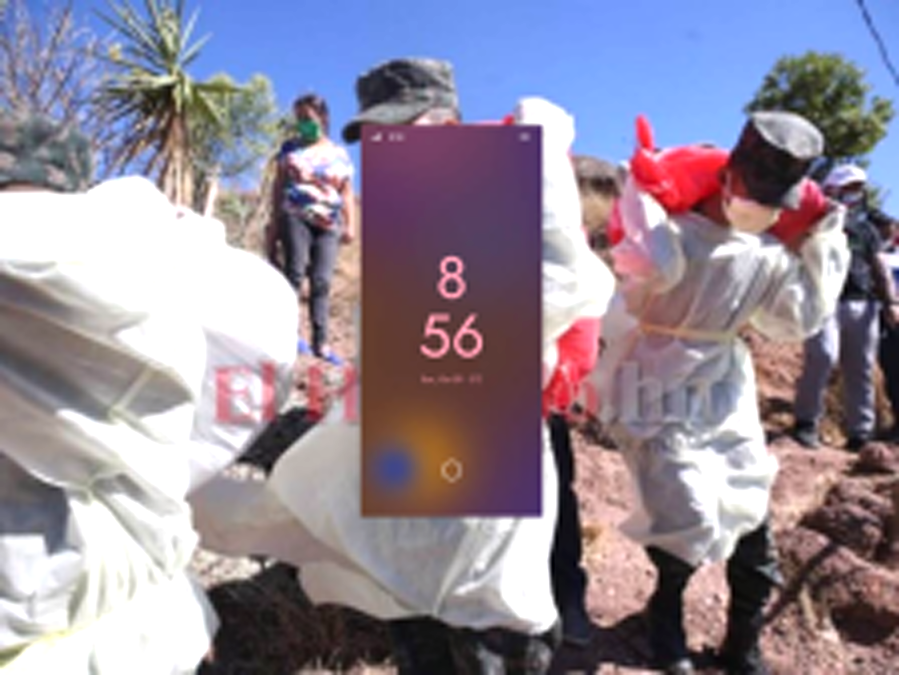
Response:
8.56
